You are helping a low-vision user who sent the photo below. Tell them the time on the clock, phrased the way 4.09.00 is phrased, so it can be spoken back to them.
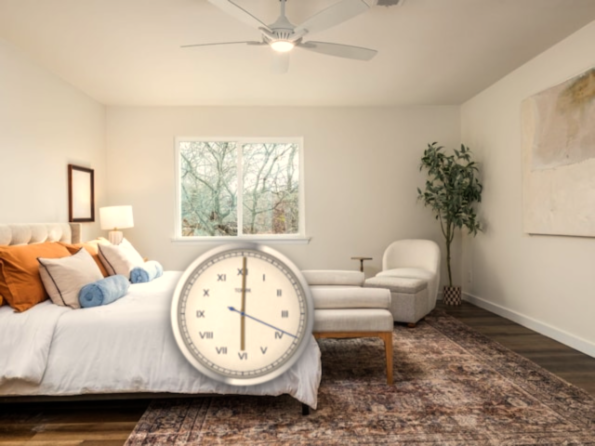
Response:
6.00.19
